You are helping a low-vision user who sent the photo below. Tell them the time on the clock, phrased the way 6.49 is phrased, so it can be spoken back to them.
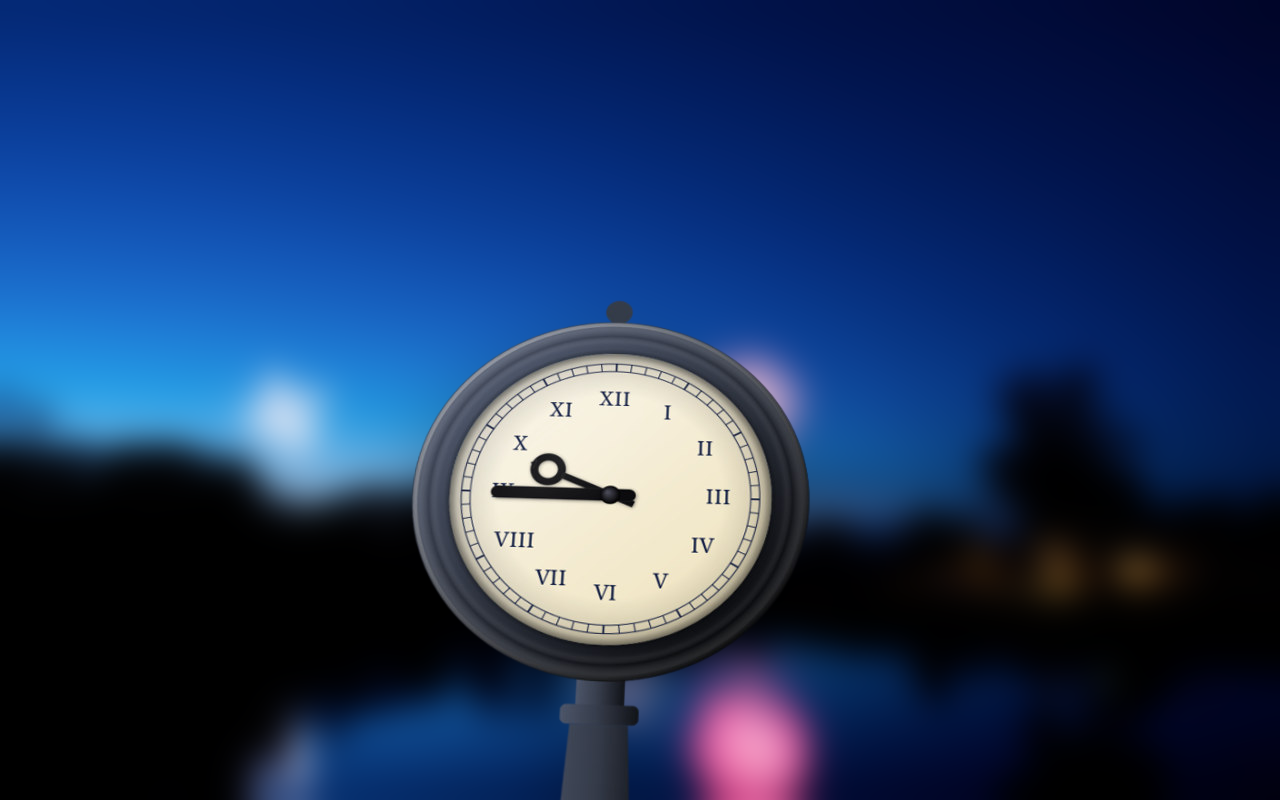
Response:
9.45
